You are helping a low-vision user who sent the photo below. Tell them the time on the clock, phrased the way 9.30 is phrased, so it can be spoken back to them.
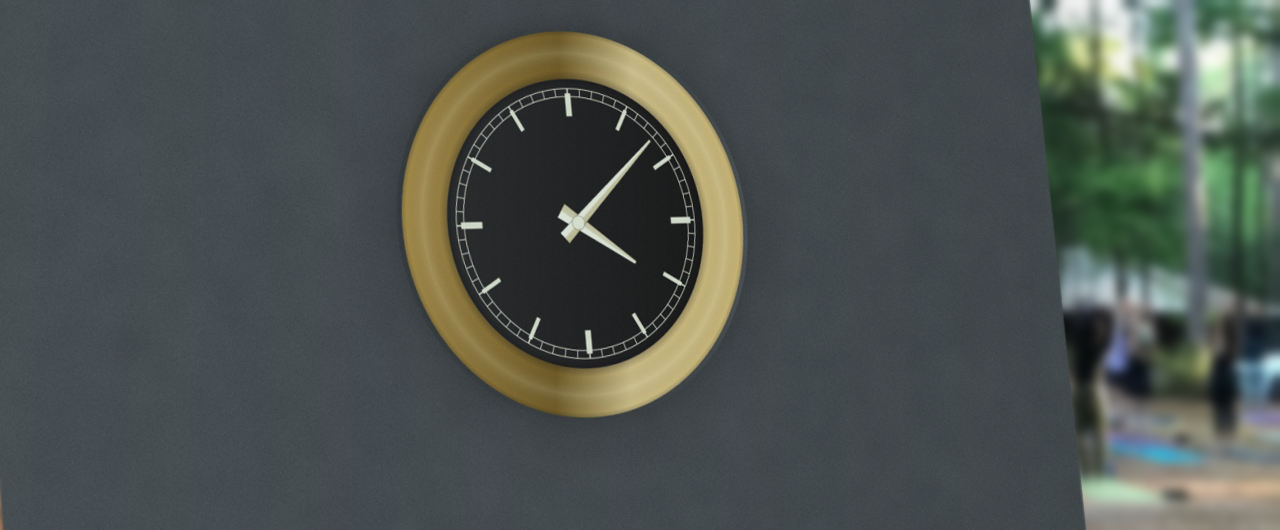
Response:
4.08
